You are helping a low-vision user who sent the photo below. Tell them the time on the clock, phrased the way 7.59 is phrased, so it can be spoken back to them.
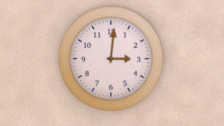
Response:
3.01
